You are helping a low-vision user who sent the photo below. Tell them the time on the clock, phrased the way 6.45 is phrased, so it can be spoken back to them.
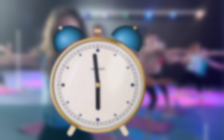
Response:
5.59
